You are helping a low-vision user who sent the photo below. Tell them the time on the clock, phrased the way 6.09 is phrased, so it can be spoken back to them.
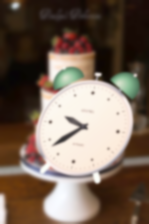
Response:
9.38
